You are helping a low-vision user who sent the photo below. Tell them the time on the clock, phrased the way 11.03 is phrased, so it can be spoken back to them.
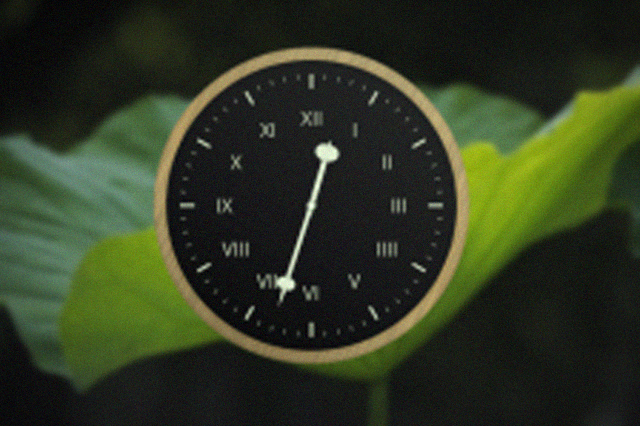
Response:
12.33
